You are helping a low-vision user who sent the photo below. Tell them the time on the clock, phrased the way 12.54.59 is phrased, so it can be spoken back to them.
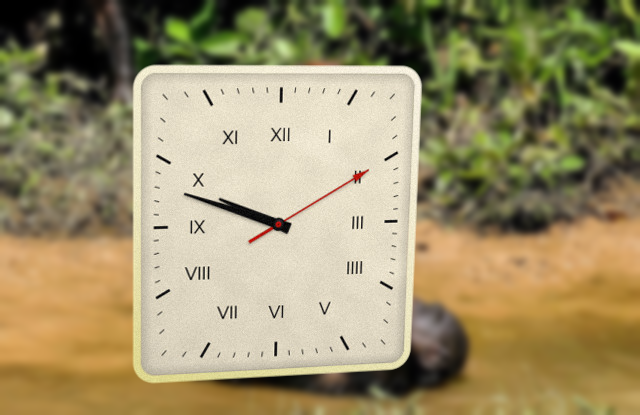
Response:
9.48.10
